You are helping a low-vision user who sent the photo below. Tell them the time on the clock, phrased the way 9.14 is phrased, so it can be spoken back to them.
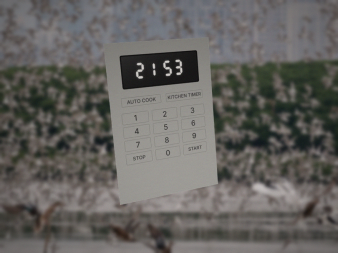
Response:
21.53
